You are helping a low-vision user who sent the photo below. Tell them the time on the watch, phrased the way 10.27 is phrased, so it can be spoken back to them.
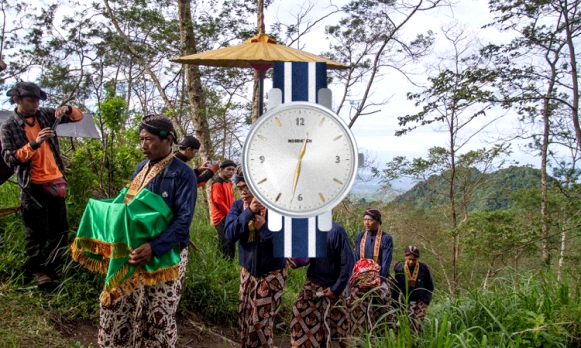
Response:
12.32
